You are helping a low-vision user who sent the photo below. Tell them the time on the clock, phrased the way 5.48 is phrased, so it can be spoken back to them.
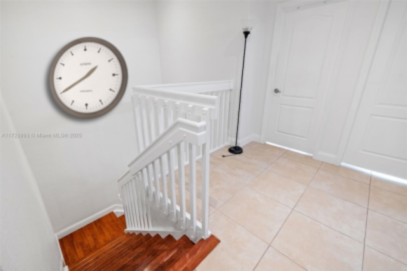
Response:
1.40
